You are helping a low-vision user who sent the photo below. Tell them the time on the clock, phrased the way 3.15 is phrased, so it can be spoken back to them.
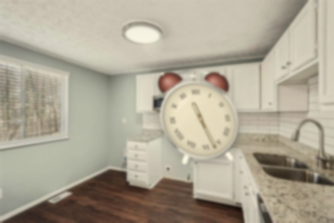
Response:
11.27
